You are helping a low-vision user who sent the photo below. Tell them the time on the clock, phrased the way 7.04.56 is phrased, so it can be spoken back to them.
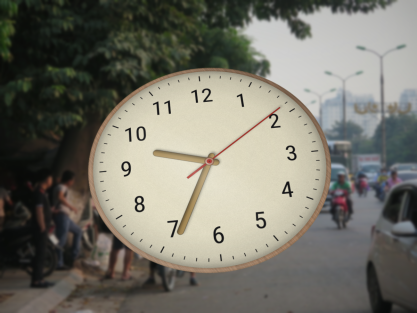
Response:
9.34.09
